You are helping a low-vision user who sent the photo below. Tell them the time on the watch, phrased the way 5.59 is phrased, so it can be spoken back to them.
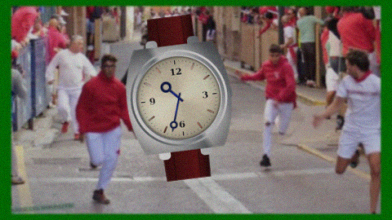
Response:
10.33
